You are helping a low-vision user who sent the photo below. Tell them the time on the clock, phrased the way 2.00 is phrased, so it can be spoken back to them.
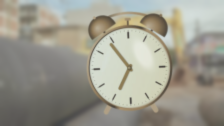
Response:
6.54
